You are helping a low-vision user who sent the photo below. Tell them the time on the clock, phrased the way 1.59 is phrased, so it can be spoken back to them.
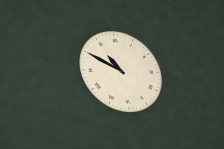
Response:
10.50
